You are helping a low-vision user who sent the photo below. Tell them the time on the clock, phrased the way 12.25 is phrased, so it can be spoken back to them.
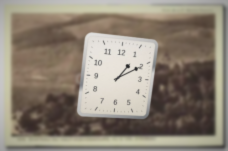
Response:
1.10
